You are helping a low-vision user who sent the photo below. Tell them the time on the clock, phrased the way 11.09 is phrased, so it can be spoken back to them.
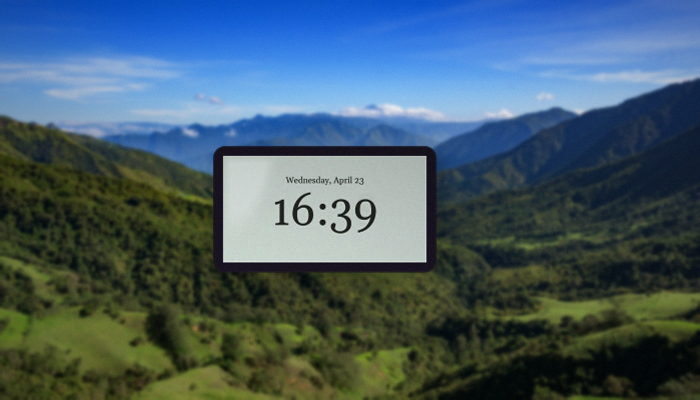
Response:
16.39
